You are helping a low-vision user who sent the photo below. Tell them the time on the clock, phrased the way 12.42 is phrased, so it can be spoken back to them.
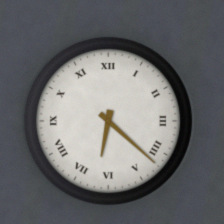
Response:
6.22
